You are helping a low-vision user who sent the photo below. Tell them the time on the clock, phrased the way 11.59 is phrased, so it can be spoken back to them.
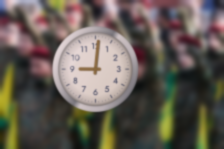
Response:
9.01
